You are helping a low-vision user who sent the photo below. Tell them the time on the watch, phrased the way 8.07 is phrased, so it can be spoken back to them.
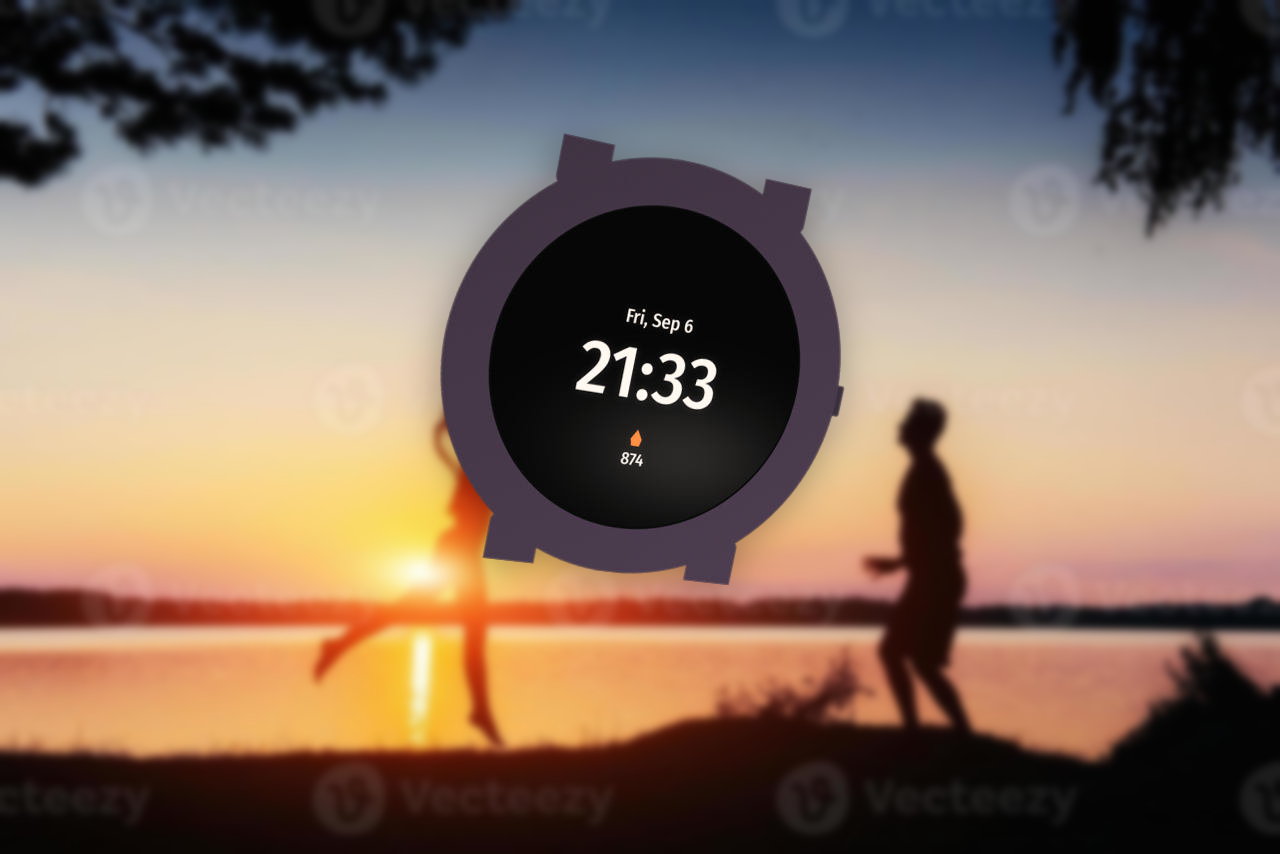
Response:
21.33
